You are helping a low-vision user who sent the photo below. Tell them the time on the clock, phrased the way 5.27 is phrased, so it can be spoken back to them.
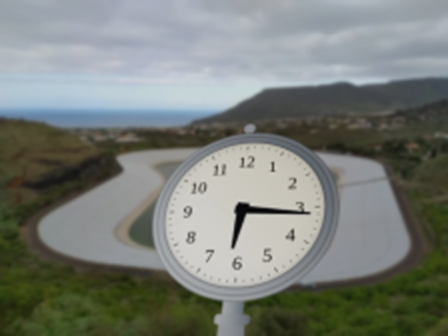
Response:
6.16
